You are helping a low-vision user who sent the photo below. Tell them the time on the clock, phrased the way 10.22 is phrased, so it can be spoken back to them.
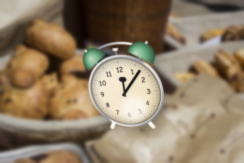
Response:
12.07
